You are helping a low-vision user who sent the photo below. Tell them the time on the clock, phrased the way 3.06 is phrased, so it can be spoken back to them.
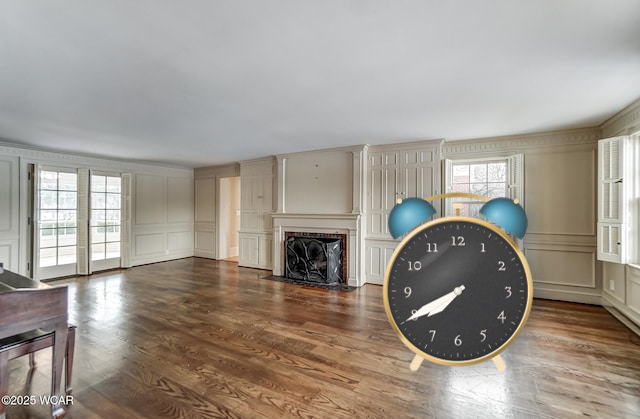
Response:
7.40
